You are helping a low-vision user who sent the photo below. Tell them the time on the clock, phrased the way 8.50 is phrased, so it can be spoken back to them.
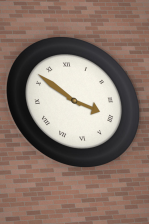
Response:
3.52
